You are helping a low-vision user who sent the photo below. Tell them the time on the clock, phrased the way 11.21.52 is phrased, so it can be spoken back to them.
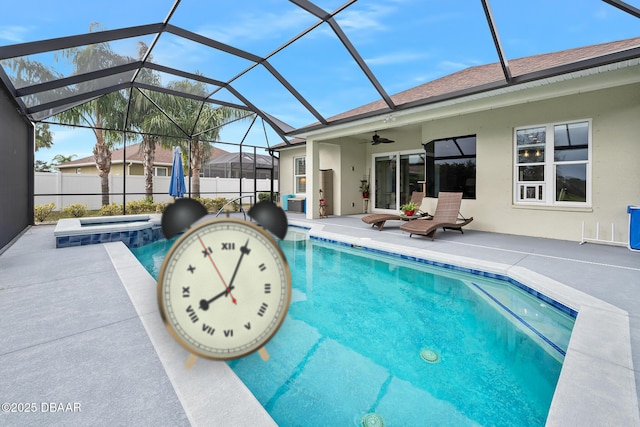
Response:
8.03.55
